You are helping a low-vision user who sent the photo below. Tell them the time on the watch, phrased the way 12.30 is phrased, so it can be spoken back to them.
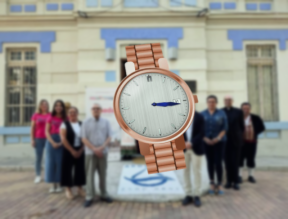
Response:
3.16
